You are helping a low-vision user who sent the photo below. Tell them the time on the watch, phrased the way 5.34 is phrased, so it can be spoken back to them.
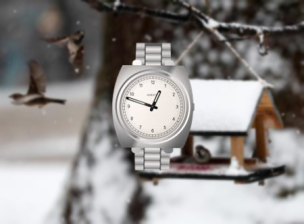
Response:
12.48
